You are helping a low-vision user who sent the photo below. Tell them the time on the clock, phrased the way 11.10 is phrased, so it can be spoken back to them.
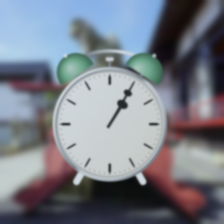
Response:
1.05
